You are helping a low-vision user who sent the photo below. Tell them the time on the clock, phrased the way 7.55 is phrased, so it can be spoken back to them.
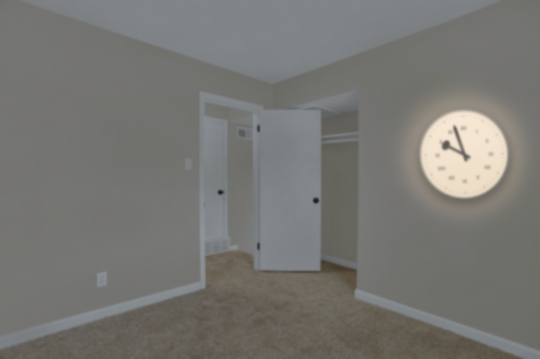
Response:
9.57
